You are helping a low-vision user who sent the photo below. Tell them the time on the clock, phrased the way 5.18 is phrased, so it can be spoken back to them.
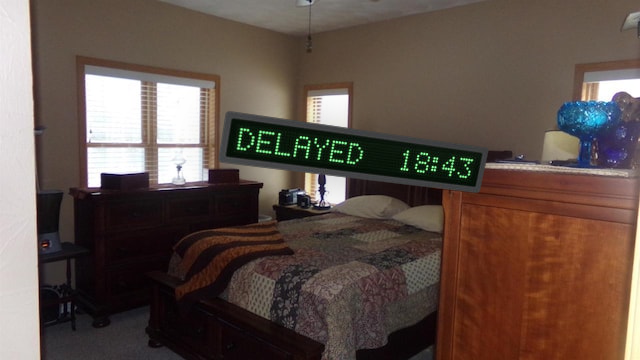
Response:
18.43
